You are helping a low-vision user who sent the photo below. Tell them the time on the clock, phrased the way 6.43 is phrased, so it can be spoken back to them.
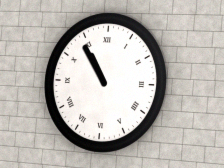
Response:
10.54
